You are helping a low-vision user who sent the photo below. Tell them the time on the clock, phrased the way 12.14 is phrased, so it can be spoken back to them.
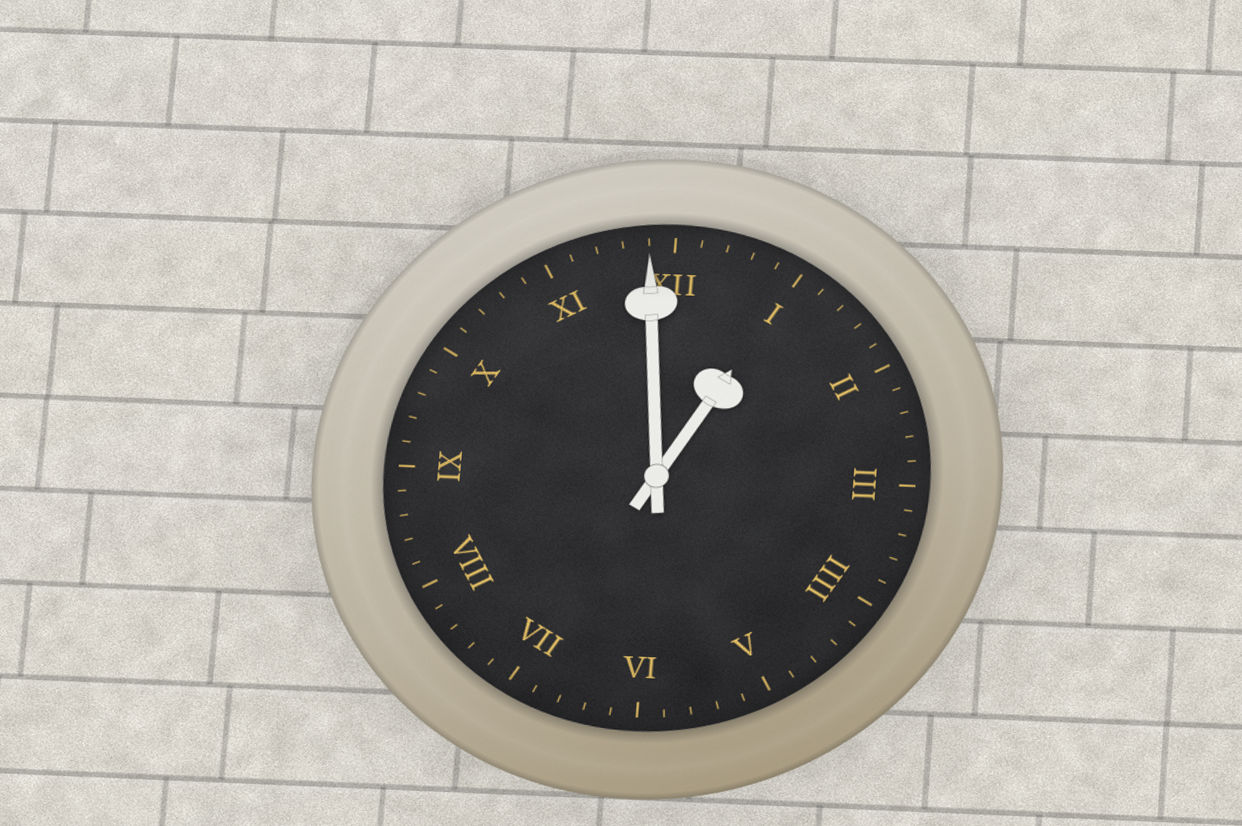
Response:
12.59
